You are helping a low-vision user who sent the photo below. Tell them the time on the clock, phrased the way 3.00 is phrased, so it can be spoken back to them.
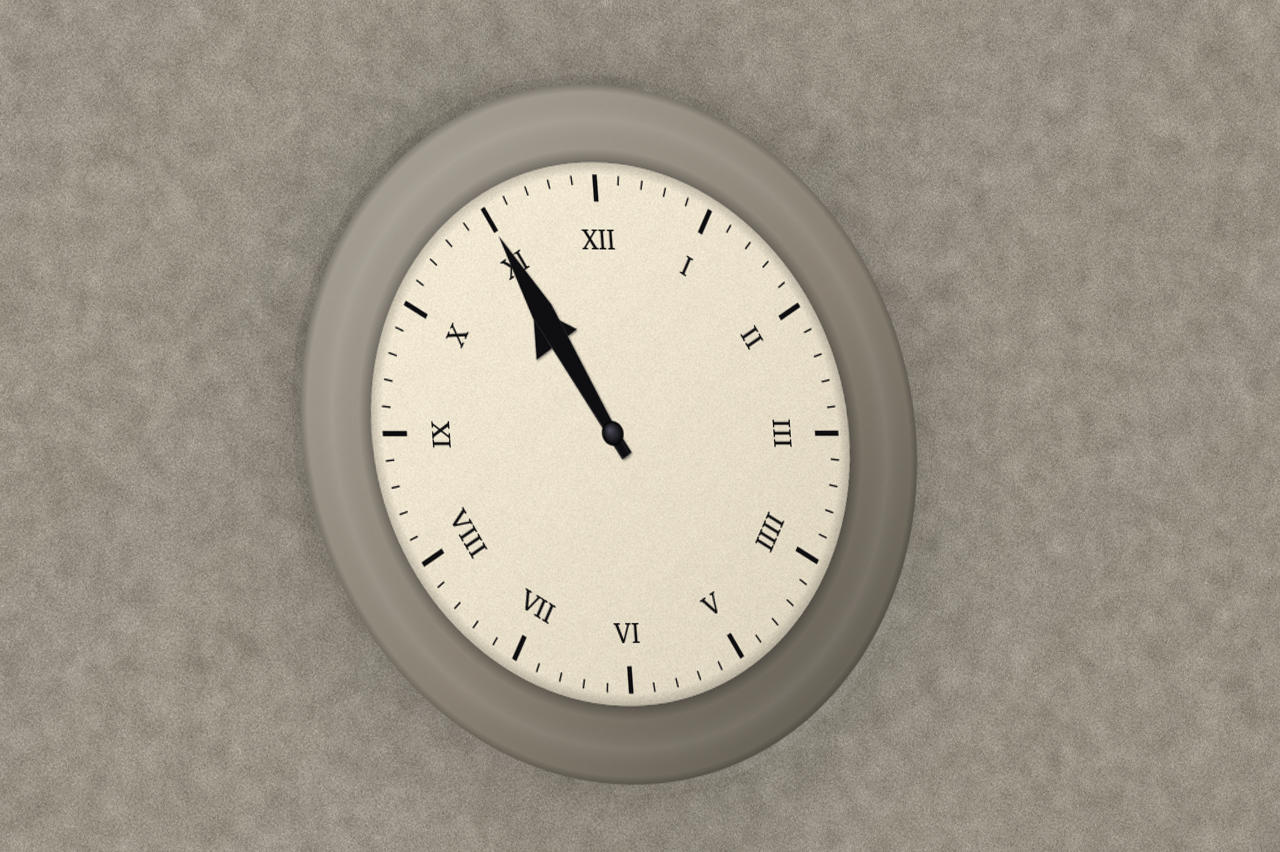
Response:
10.55
